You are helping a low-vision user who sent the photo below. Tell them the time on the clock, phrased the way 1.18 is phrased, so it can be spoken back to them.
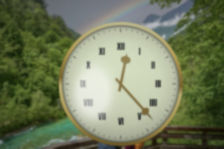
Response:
12.23
